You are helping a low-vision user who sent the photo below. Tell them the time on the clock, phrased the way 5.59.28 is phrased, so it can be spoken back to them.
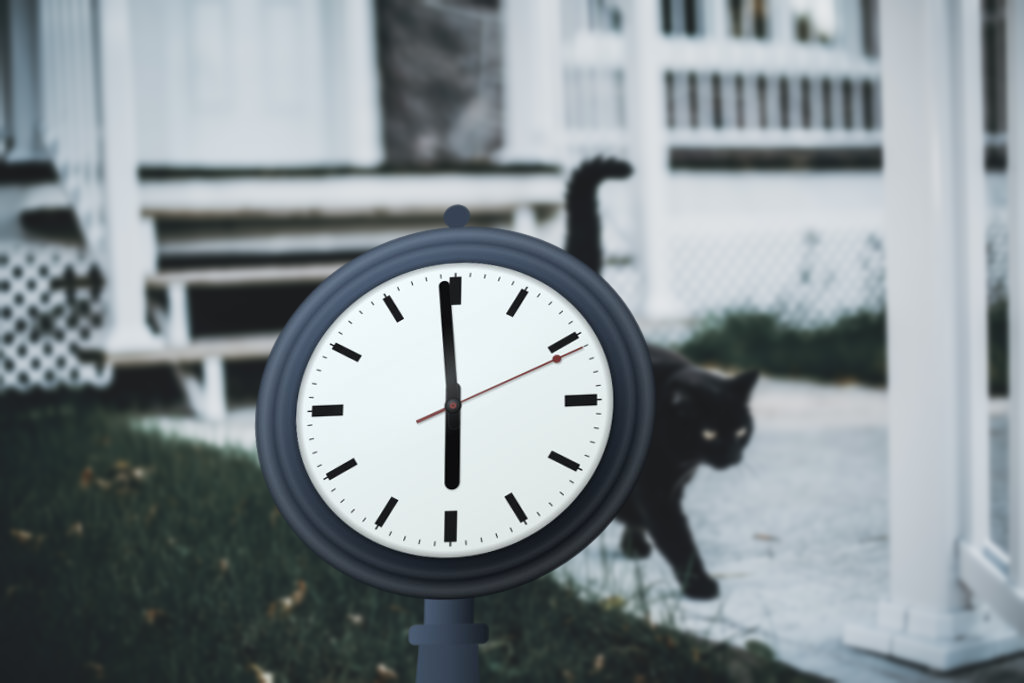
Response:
5.59.11
